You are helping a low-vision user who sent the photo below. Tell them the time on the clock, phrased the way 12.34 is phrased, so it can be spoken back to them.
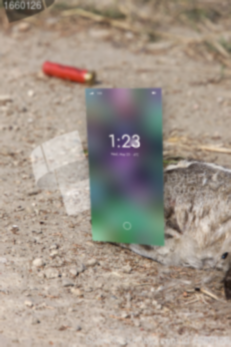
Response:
1.23
